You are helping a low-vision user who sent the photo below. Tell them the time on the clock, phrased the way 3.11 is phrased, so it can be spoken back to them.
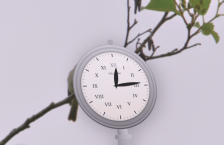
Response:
12.14
